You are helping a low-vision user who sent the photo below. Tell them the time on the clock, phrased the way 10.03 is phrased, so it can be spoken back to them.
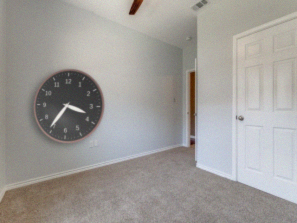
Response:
3.36
